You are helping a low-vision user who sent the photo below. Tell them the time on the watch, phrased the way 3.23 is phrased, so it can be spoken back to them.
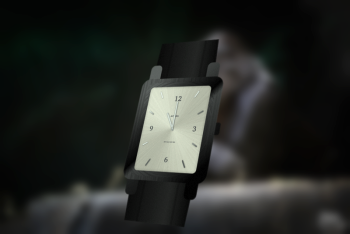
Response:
11.00
